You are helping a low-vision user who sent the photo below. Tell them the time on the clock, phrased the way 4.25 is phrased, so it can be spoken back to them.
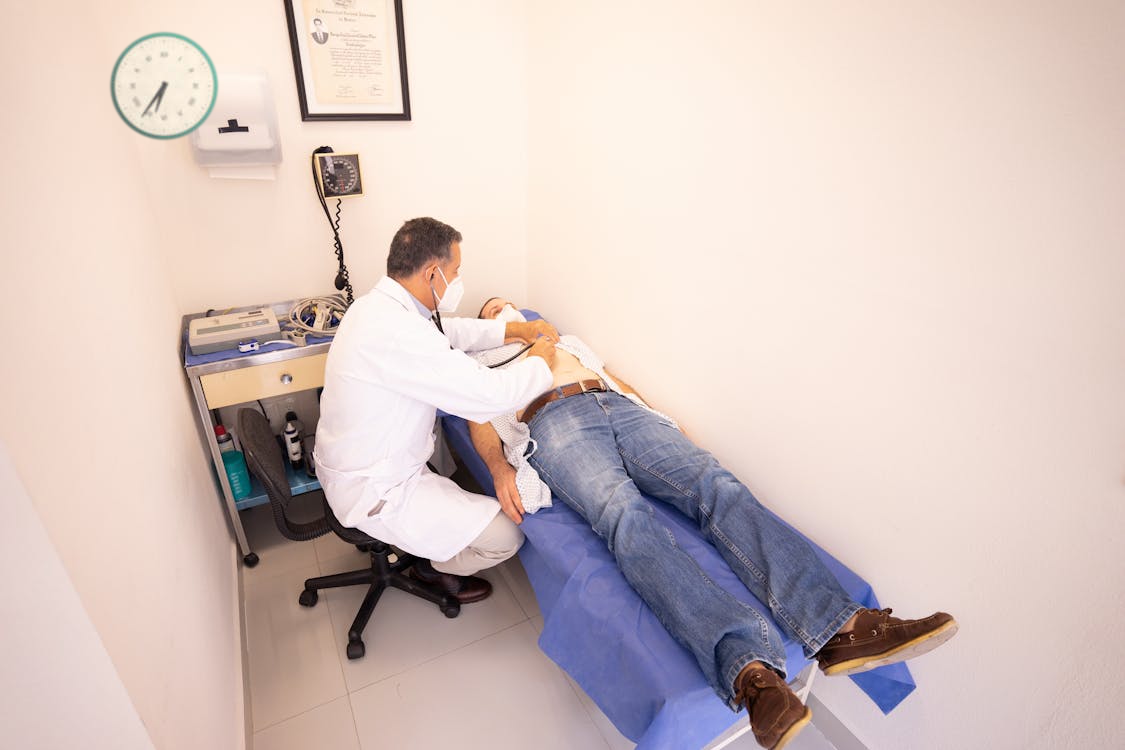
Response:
6.36
